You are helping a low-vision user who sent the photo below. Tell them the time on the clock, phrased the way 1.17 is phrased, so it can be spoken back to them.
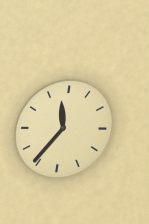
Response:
11.36
